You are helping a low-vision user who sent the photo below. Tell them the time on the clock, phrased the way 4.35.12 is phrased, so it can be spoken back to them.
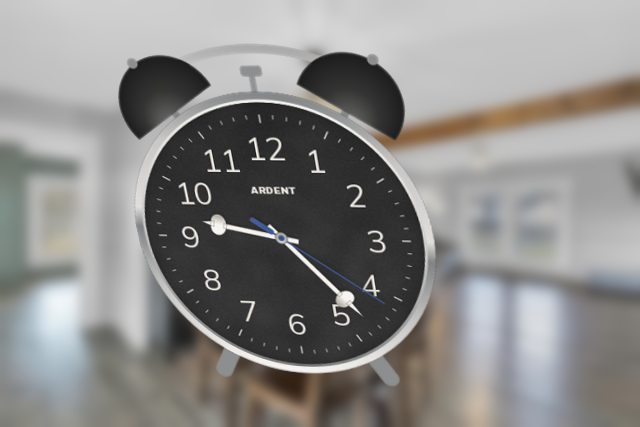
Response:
9.23.21
